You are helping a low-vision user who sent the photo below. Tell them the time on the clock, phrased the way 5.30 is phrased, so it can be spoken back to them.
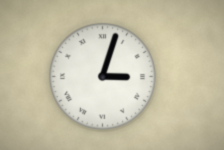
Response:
3.03
